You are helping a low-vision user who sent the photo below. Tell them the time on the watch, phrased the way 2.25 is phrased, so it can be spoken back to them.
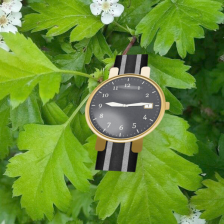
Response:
9.14
